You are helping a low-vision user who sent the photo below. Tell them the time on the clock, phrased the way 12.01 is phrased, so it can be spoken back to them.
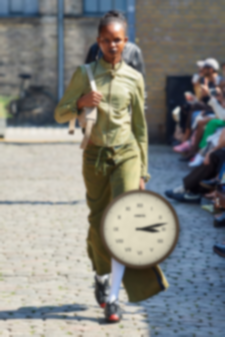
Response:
3.13
